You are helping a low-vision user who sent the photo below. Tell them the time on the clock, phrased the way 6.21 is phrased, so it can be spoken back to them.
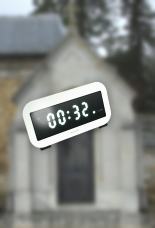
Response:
0.32
